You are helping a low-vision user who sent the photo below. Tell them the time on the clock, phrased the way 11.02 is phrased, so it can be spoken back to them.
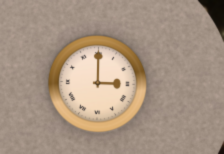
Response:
3.00
